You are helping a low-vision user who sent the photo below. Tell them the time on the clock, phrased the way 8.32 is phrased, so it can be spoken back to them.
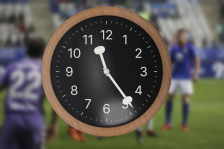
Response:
11.24
